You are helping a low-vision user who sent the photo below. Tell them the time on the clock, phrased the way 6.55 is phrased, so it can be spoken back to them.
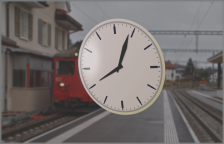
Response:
8.04
